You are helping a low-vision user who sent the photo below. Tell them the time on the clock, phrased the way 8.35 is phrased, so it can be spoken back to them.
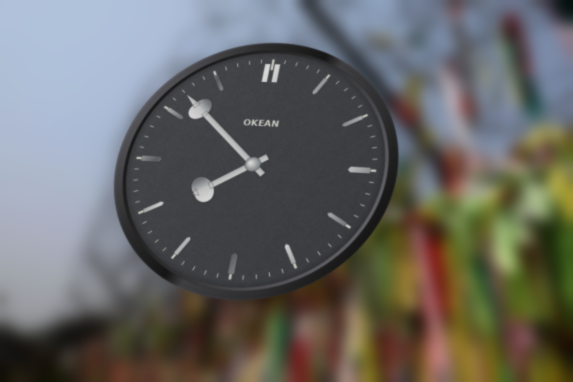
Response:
7.52
